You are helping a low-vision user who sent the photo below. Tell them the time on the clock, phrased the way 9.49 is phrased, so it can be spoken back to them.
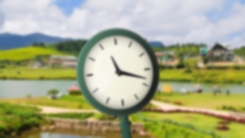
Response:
11.18
